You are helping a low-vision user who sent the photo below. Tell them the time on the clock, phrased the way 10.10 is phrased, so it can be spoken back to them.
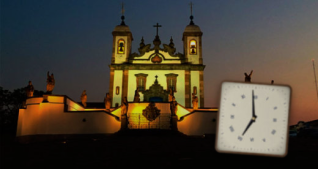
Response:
6.59
